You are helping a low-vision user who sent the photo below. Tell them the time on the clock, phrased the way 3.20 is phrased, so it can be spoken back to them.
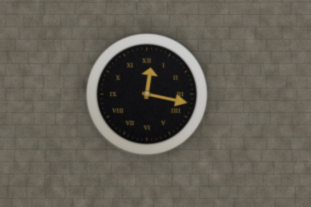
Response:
12.17
